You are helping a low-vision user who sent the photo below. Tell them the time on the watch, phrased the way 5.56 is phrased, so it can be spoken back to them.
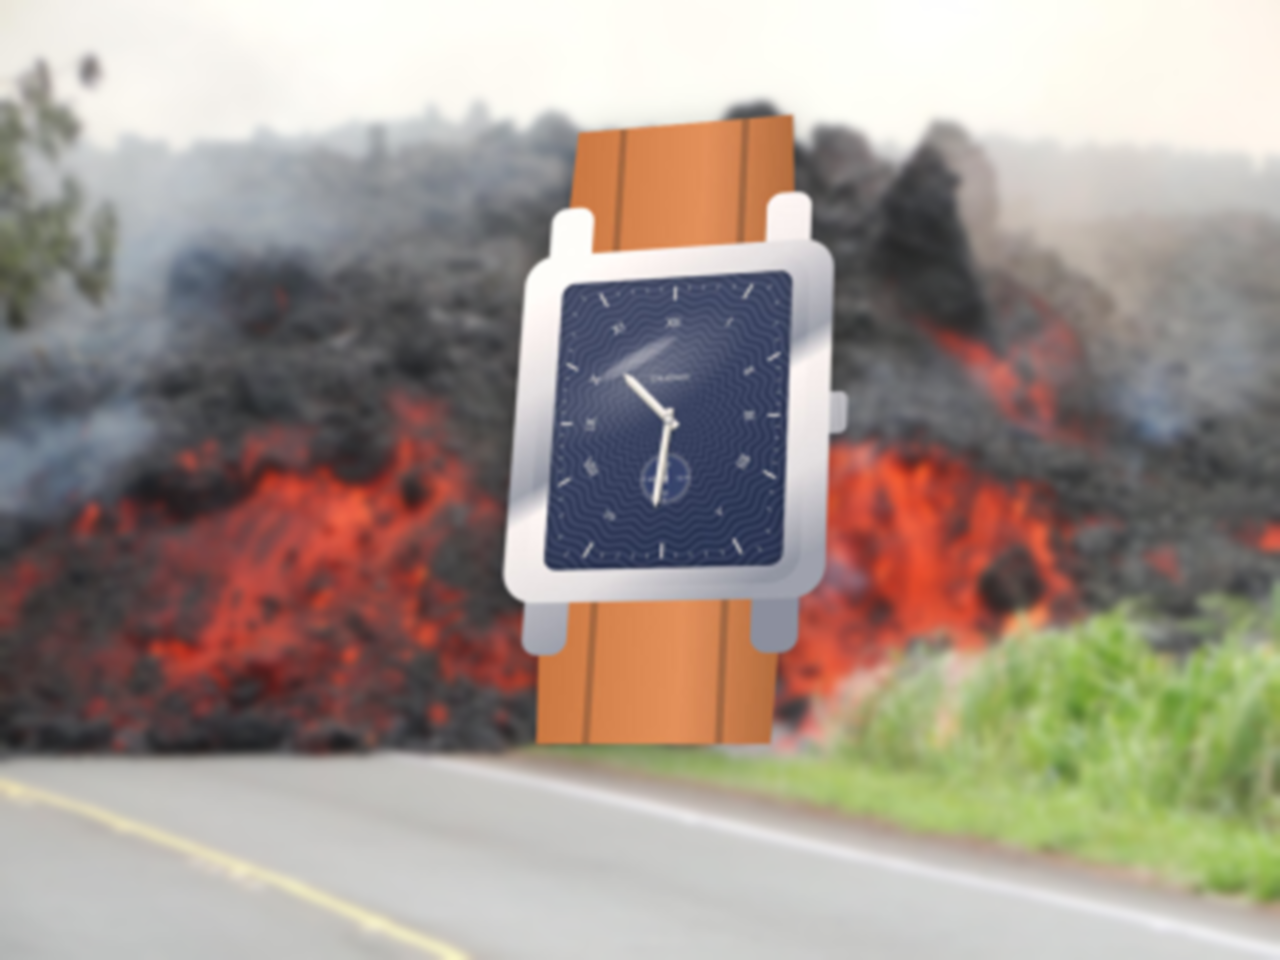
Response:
10.31
